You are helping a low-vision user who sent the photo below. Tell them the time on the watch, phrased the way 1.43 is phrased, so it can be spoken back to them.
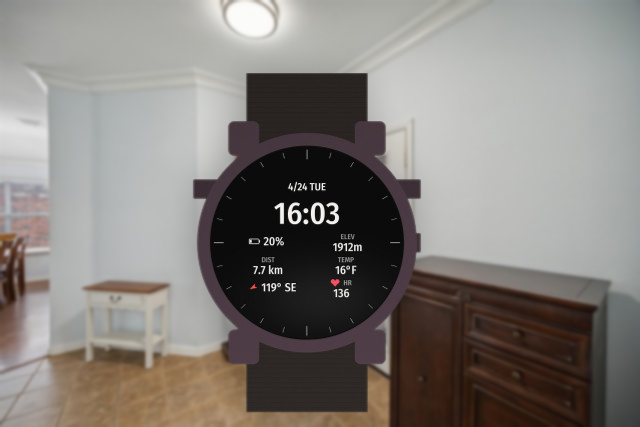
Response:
16.03
